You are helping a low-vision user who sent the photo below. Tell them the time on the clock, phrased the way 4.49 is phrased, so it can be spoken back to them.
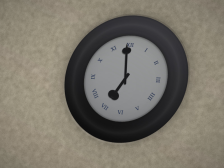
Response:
6.59
